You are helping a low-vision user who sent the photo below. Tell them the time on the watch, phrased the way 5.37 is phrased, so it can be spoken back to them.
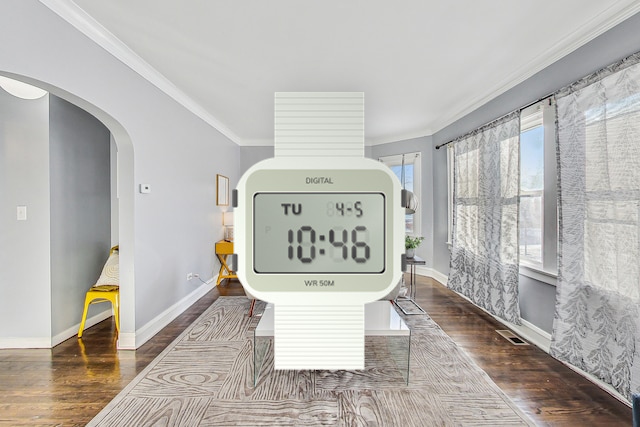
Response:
10.46
